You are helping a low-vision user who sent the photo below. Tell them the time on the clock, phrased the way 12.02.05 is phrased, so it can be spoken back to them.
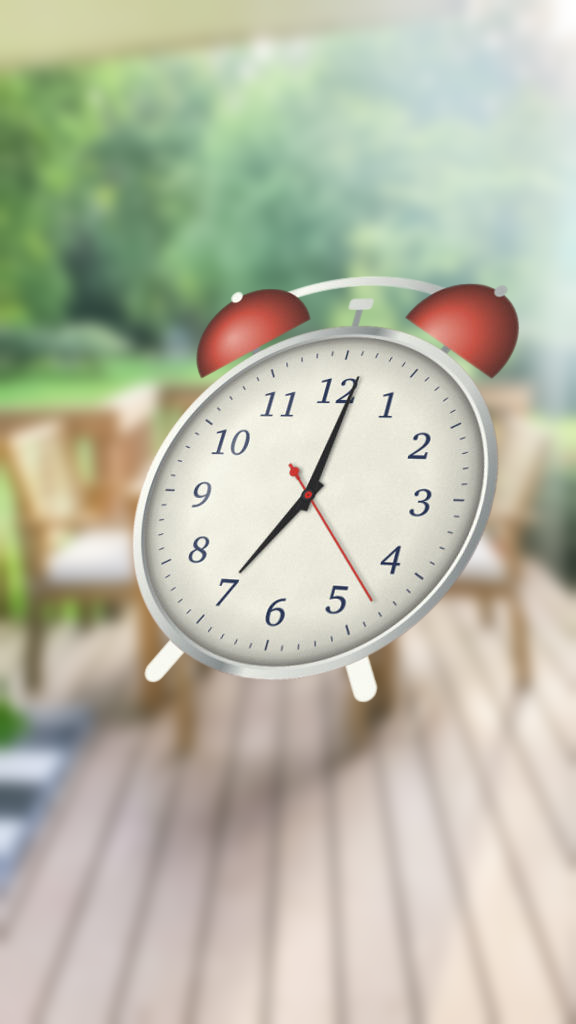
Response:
7.01.23
